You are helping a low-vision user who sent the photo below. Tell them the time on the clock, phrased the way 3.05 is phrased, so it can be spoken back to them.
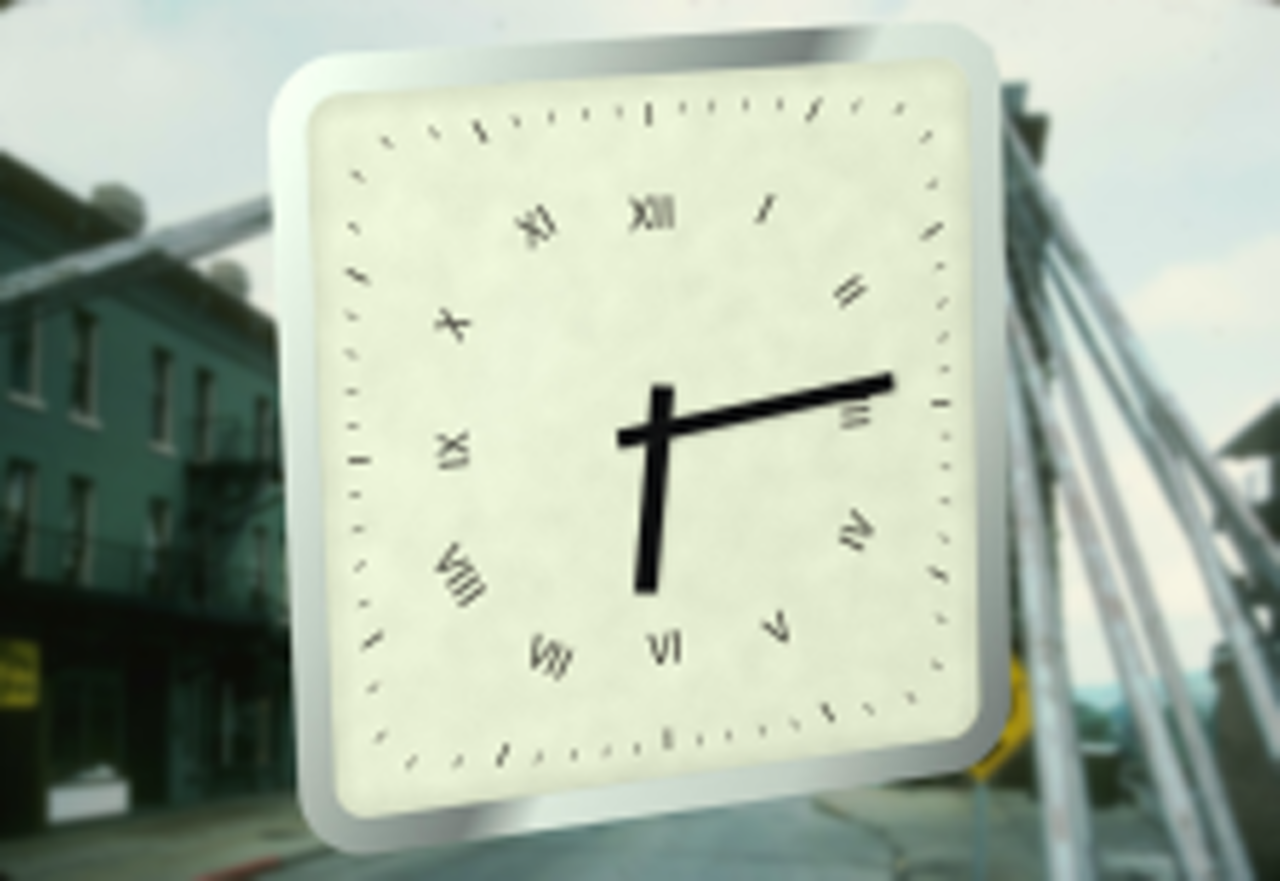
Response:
6.14
